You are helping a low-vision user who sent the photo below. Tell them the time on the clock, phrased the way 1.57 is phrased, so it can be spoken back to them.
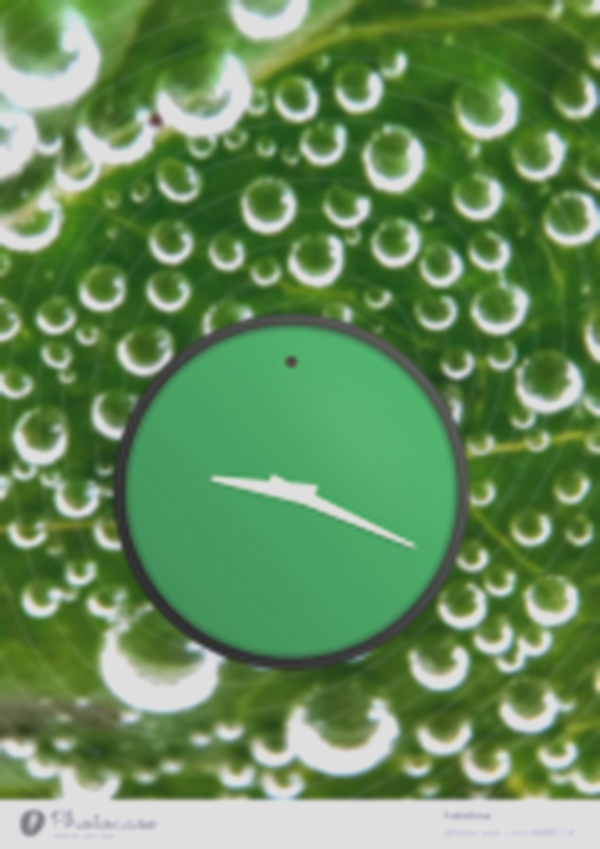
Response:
9.19
